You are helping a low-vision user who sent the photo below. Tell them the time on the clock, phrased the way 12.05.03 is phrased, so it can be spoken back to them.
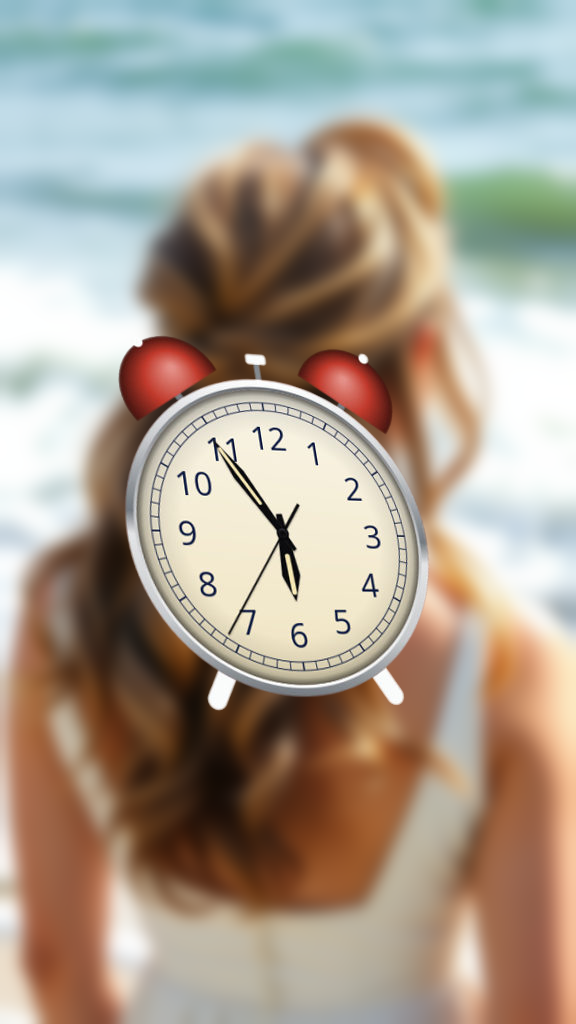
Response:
5.54.36
